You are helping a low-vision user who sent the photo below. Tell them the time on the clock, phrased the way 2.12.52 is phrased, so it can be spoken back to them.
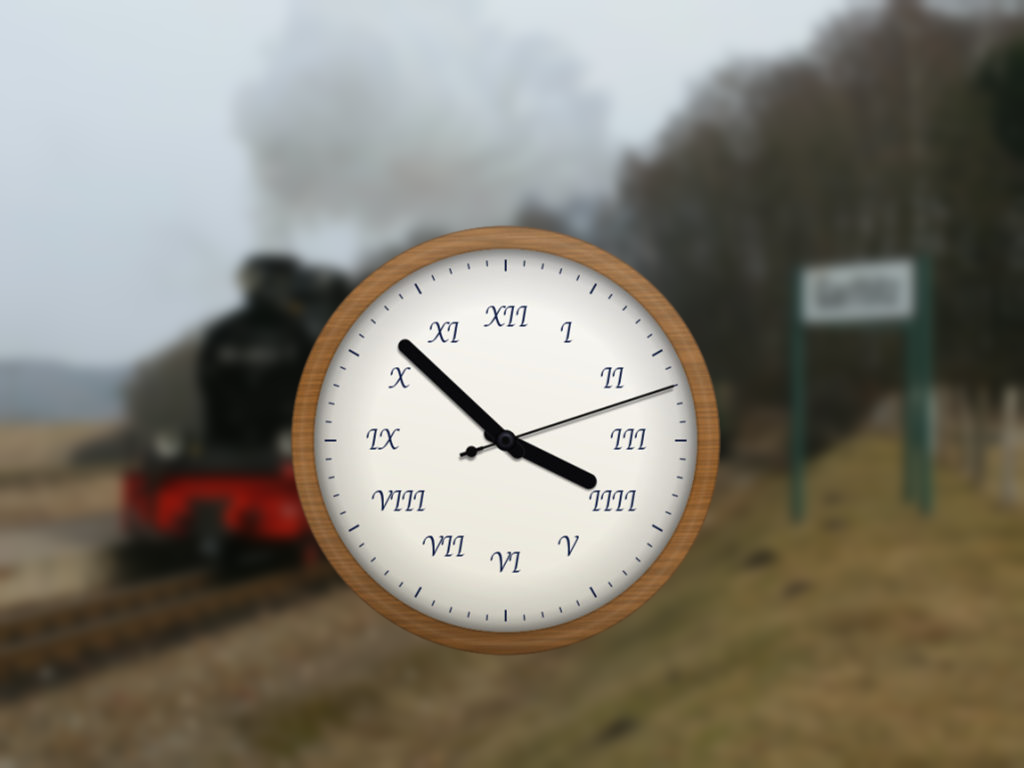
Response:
3.52.12
